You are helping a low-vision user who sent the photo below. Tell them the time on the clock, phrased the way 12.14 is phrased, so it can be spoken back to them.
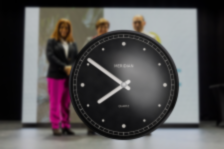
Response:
7.51
